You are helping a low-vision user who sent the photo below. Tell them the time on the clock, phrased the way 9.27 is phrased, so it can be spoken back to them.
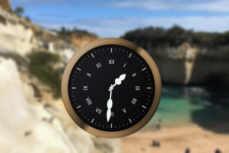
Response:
1.31
